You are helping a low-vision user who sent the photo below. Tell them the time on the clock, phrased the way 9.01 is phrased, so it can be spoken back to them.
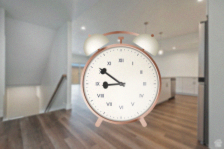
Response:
8.51
